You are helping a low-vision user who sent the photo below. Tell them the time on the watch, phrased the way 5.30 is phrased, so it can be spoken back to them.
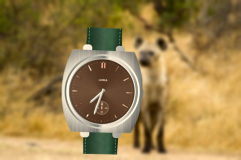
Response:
7.33
